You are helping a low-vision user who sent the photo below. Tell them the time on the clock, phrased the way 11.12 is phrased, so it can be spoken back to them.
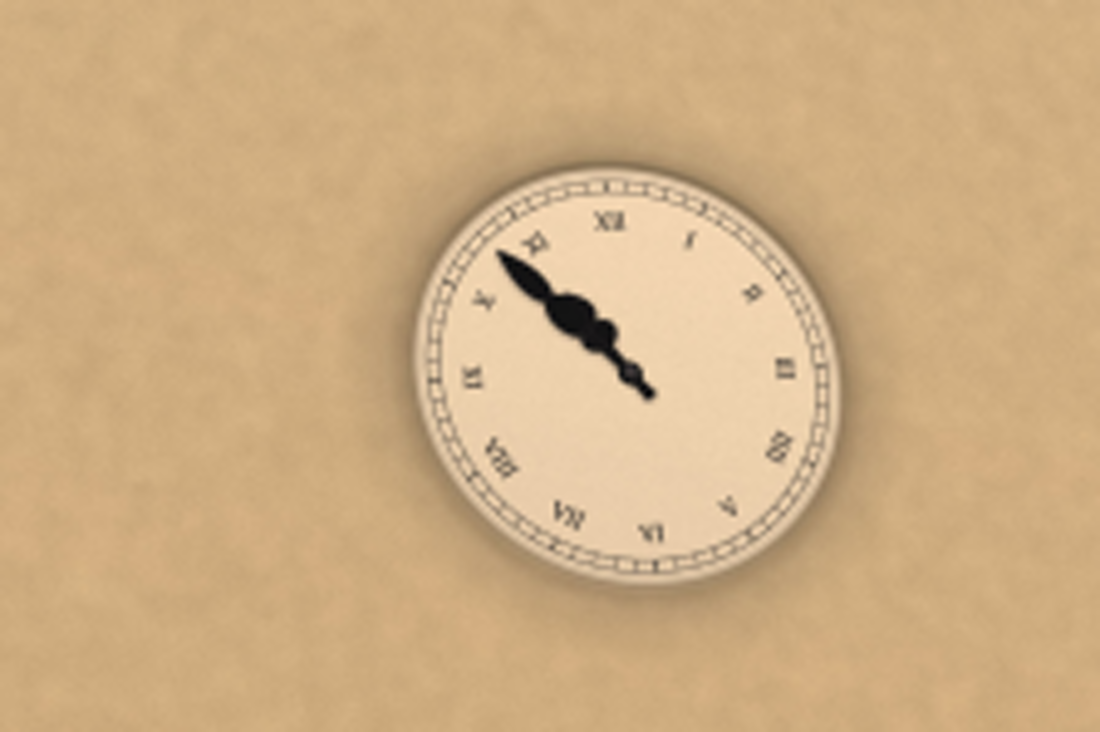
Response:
10.53
